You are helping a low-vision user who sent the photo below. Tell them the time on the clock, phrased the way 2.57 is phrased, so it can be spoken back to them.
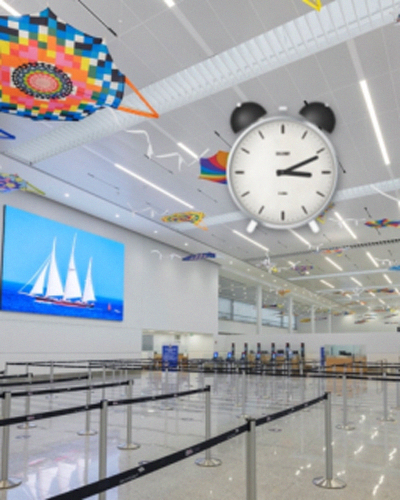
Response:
3.11
